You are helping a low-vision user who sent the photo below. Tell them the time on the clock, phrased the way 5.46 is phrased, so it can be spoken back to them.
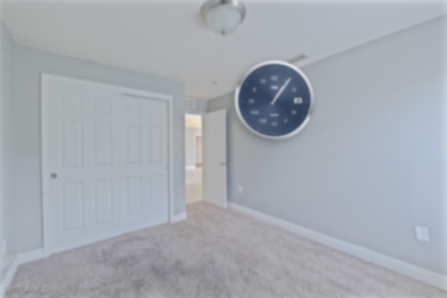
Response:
1.06
